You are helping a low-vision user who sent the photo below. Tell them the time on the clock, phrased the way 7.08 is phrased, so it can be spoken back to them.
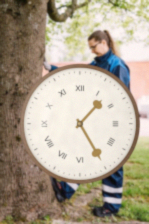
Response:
1.25
